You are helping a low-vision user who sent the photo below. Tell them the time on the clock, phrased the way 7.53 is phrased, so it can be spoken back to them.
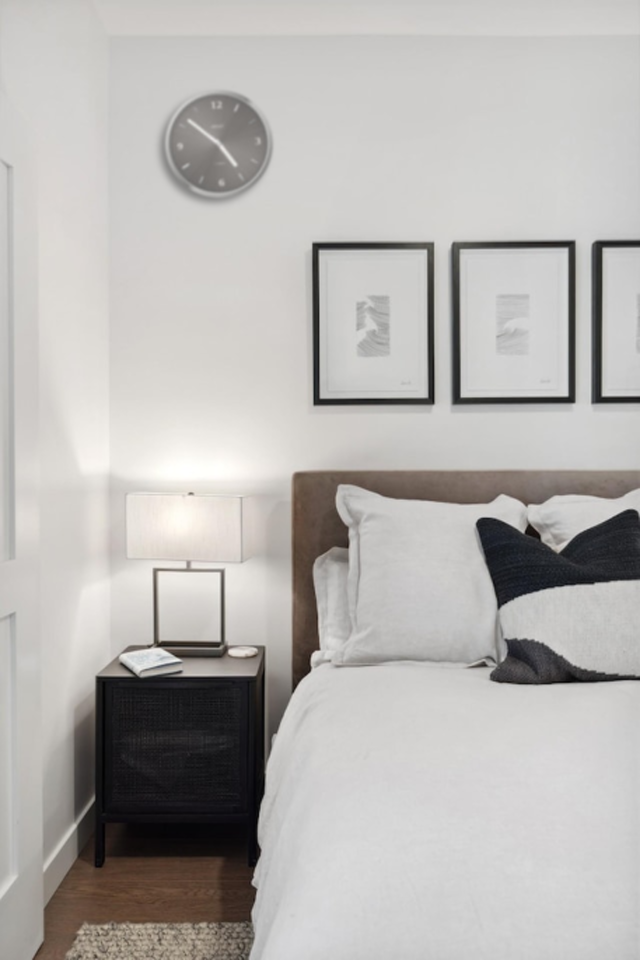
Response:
4.52
